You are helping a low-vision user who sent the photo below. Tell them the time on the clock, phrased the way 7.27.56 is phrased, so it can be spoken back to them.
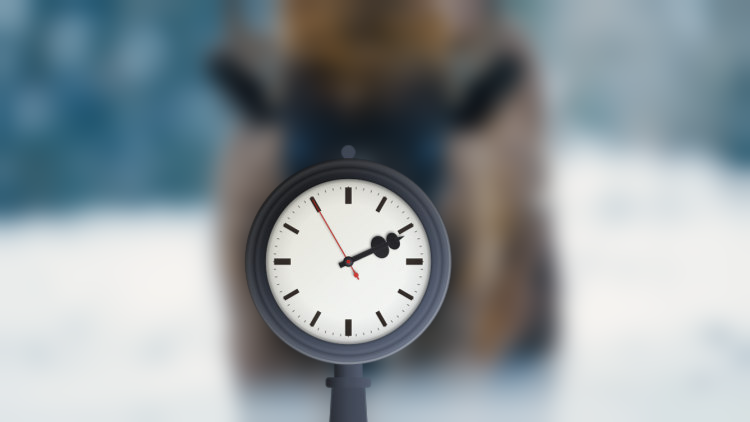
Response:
2.10.55
